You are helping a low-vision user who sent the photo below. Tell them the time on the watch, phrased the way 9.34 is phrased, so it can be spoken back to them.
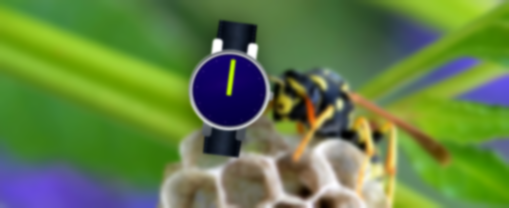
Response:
12.00
